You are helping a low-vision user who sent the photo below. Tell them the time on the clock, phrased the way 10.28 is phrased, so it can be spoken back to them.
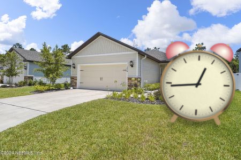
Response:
12.44
